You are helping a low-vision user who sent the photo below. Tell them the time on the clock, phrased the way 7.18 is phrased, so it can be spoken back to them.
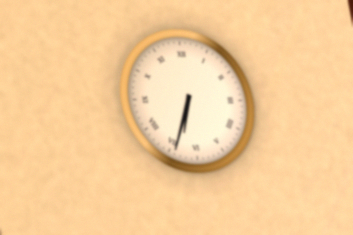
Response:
6.34
